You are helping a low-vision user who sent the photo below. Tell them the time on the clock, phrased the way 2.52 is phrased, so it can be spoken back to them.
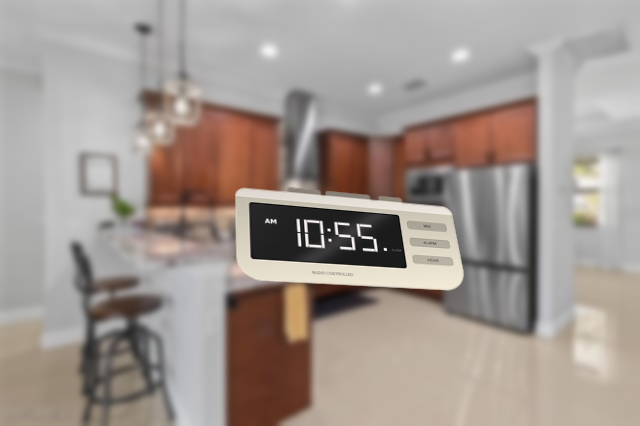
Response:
10.55
